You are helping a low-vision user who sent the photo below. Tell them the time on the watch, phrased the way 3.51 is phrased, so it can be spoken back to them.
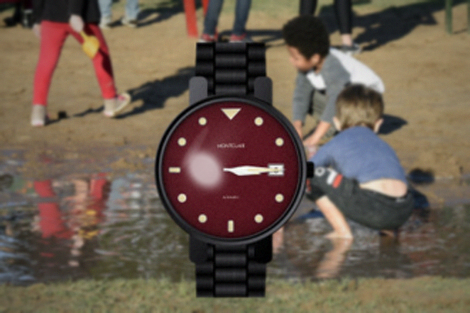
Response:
3.15
